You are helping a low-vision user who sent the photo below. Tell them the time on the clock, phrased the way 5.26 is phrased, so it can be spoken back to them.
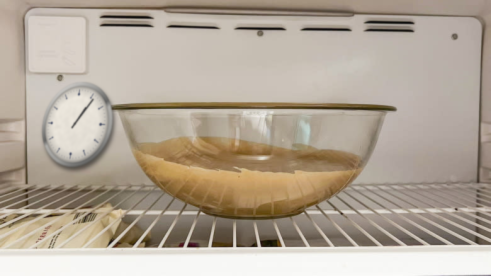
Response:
1.06
